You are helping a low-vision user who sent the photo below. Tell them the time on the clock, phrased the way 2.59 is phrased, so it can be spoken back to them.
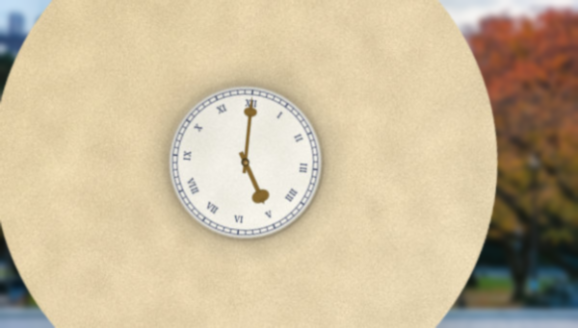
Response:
5.00
